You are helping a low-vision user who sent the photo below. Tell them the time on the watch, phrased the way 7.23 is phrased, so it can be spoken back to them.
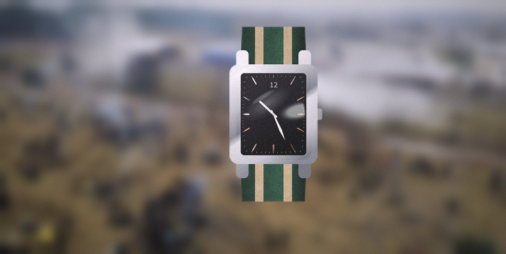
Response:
10.26
